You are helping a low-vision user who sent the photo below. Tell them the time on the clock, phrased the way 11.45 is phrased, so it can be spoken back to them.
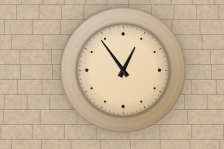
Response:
12.54
